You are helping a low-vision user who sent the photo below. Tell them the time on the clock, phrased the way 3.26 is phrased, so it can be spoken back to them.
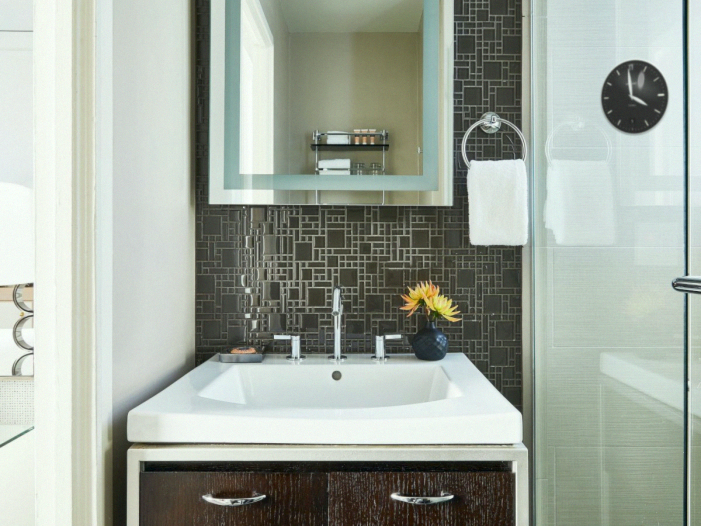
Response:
3.59
